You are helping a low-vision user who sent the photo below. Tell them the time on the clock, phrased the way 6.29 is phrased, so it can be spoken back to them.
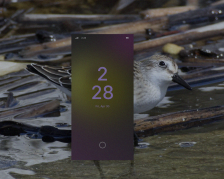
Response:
2.28
